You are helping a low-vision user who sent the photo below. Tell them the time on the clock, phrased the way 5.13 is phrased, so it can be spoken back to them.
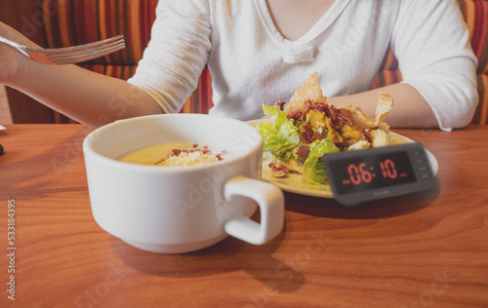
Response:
6.10
